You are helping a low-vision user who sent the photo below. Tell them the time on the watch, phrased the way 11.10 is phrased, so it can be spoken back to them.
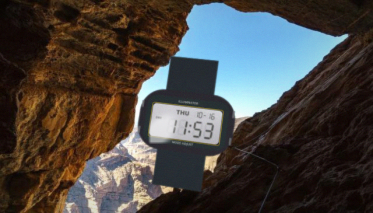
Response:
11.53
